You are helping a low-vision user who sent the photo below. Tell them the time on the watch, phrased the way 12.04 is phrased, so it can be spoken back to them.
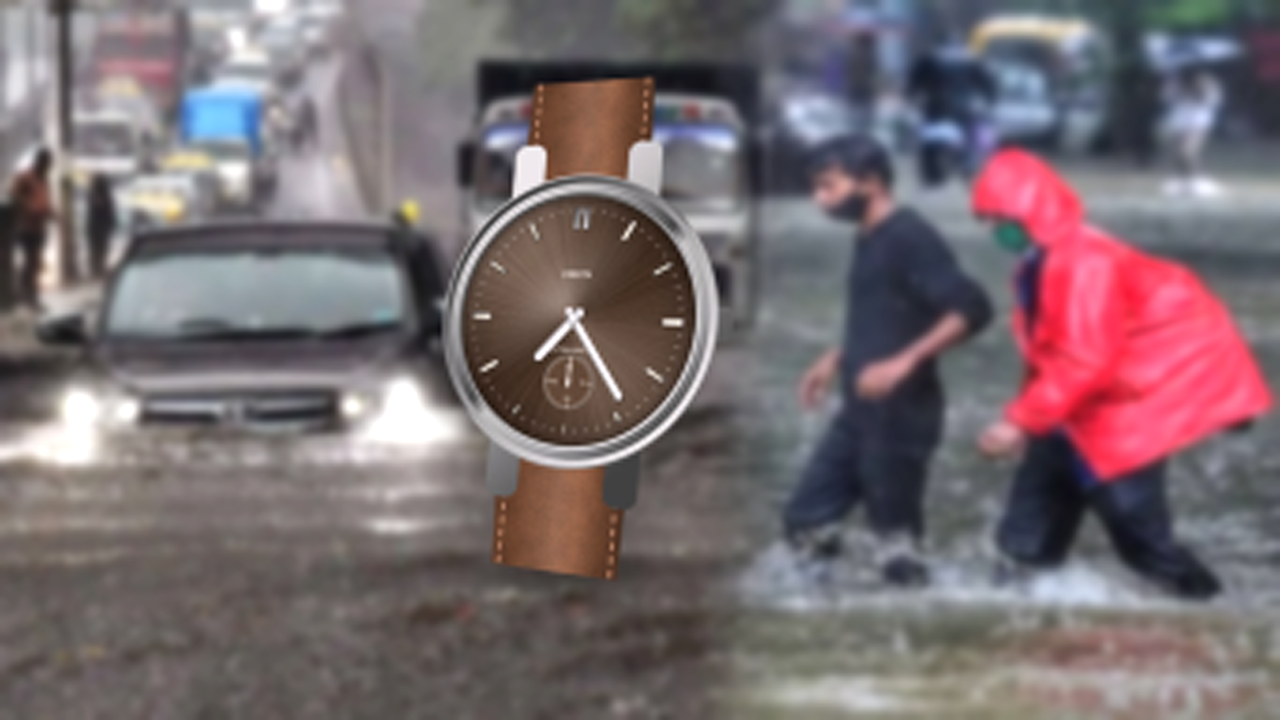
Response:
7.24
